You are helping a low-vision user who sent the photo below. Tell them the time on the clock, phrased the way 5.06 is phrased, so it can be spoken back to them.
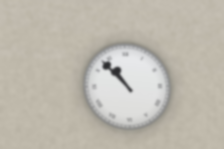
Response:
10.53
